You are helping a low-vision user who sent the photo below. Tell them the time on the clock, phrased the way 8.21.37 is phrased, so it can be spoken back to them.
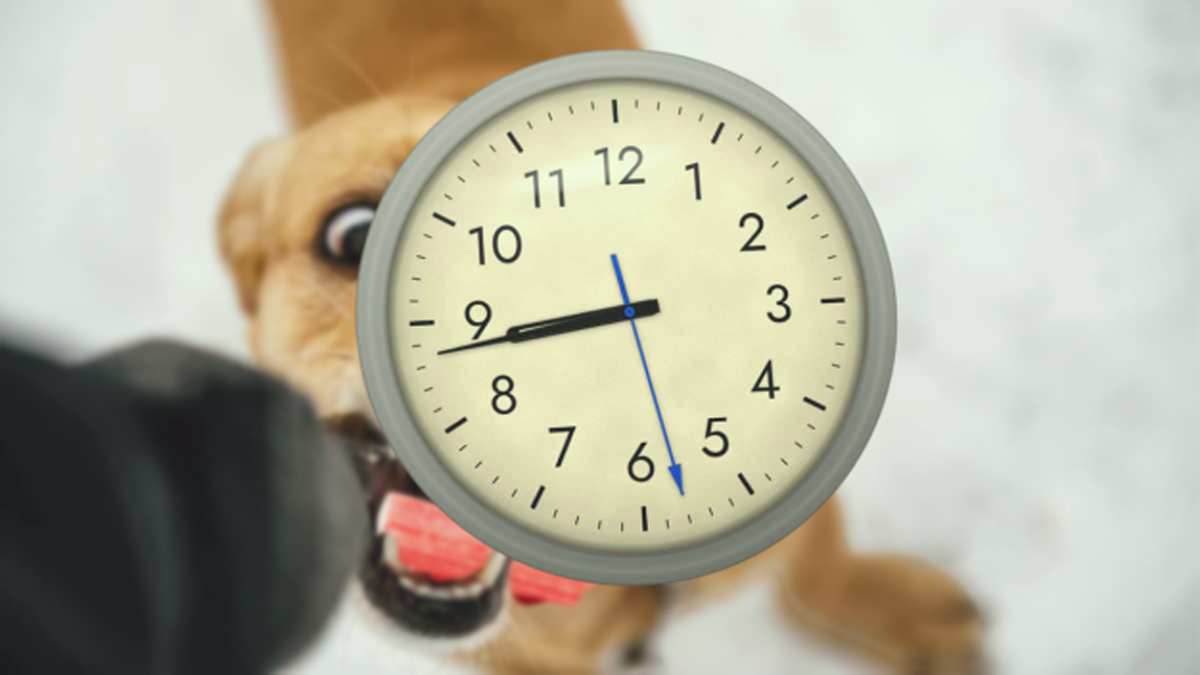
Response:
8.43.28
